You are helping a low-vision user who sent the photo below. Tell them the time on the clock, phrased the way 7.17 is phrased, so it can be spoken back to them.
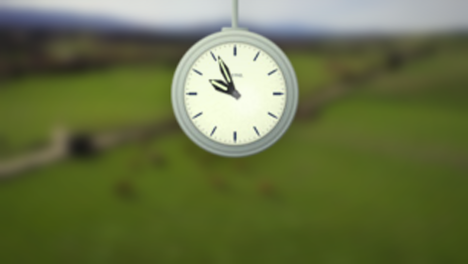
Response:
9.56
